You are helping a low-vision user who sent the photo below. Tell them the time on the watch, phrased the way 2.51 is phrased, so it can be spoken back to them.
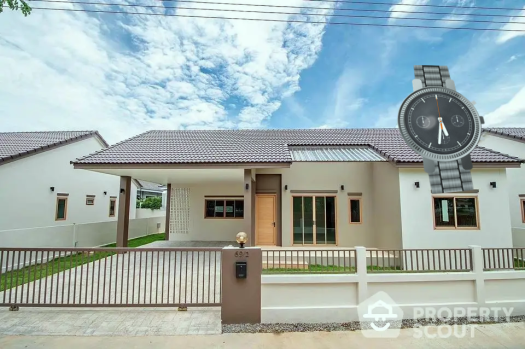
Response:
5.32
